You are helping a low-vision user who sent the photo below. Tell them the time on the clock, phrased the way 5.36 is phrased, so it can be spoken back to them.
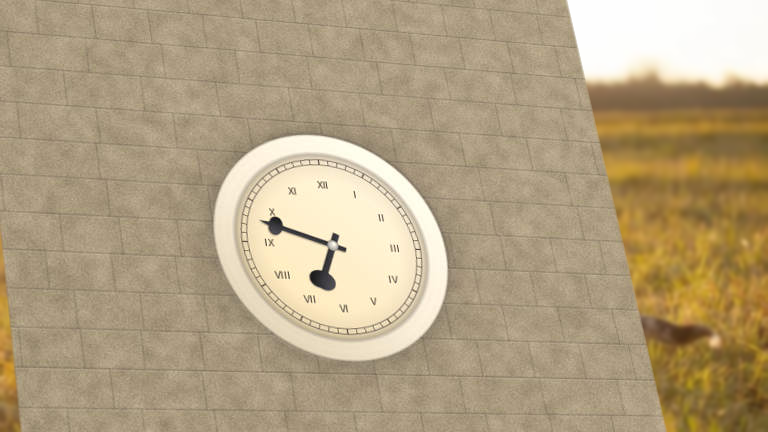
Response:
6.48
